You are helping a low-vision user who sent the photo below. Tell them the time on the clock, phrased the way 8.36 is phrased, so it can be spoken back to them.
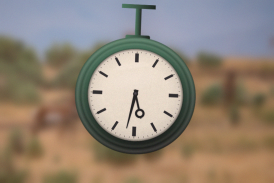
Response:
5.32
